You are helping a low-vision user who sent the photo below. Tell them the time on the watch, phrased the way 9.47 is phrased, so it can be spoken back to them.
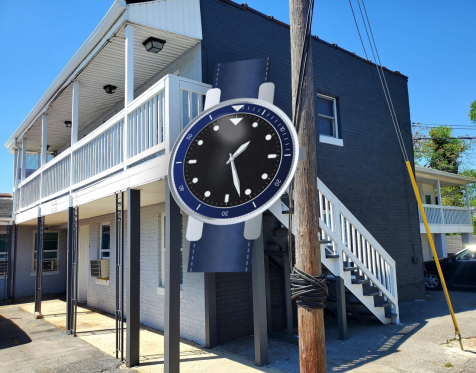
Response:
1.27
